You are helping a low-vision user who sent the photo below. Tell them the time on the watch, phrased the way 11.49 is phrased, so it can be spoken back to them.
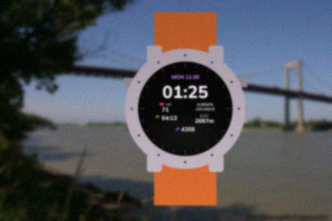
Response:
1.25
